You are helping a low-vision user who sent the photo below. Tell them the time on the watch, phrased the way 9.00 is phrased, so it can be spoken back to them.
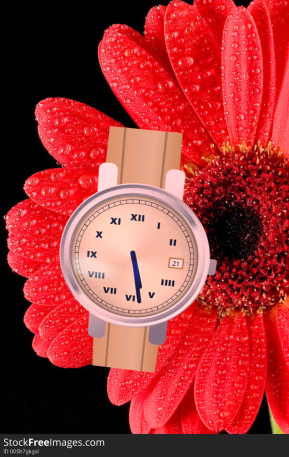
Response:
5.28
